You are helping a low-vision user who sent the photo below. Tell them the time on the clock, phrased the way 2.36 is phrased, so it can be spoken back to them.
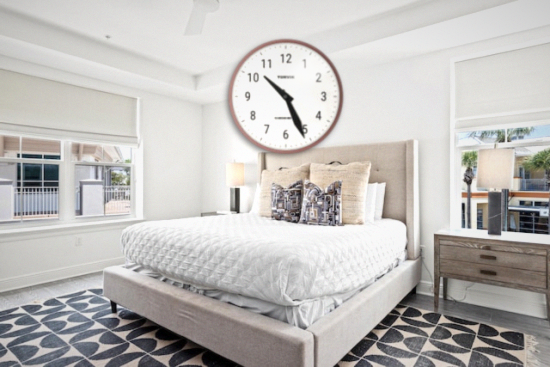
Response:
10.26
